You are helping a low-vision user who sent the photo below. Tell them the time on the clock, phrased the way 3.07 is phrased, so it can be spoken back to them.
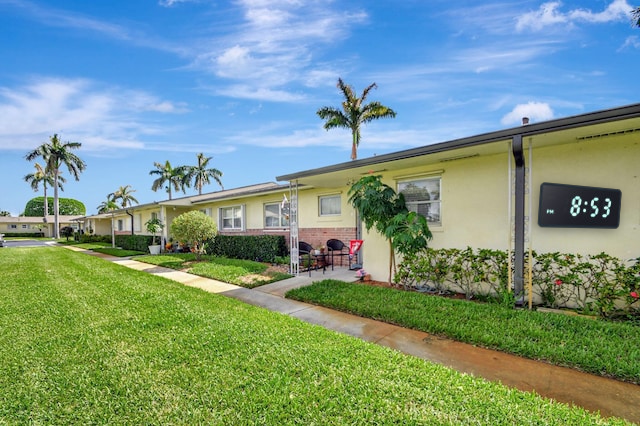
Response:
8.53
